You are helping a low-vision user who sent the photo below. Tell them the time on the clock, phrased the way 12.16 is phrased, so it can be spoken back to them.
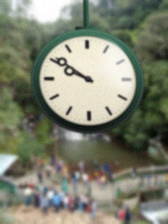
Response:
9.51
